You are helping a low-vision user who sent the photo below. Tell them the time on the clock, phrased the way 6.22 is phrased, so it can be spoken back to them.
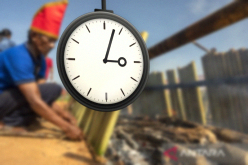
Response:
3.03
